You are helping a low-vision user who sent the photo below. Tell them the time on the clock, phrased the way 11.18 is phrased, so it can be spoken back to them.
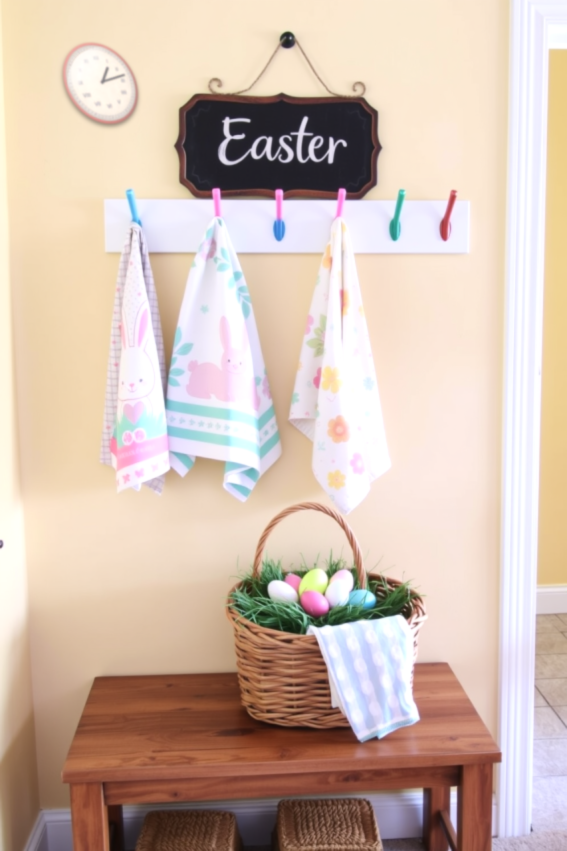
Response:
1.13
